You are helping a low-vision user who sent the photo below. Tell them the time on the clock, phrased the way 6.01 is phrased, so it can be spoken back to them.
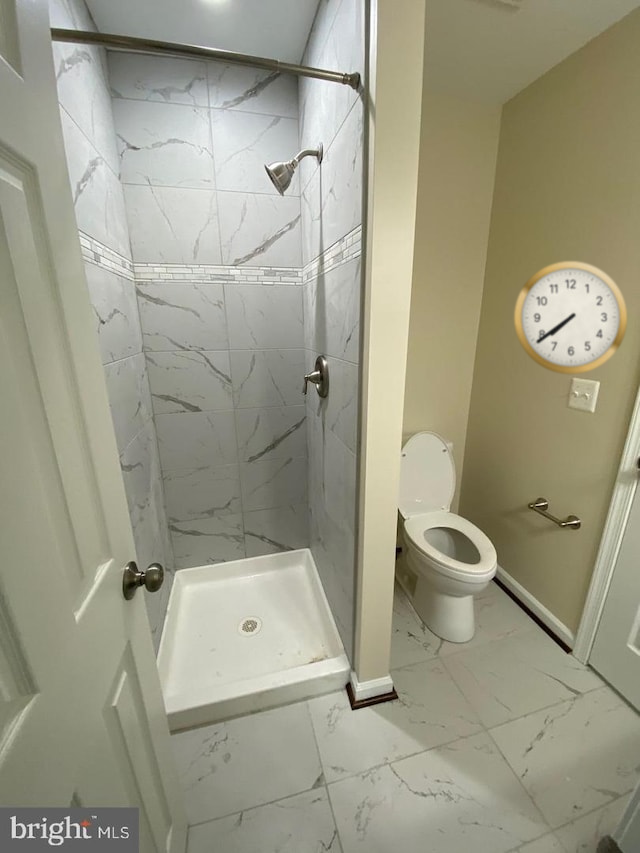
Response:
7.39
